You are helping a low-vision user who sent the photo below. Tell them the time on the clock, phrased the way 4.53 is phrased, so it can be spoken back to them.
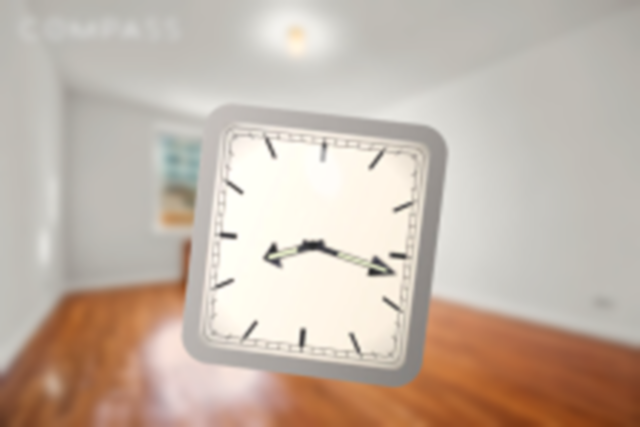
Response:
8.17
